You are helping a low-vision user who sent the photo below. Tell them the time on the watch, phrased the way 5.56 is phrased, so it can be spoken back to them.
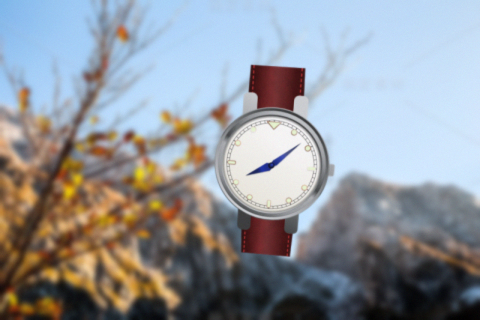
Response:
8.08
